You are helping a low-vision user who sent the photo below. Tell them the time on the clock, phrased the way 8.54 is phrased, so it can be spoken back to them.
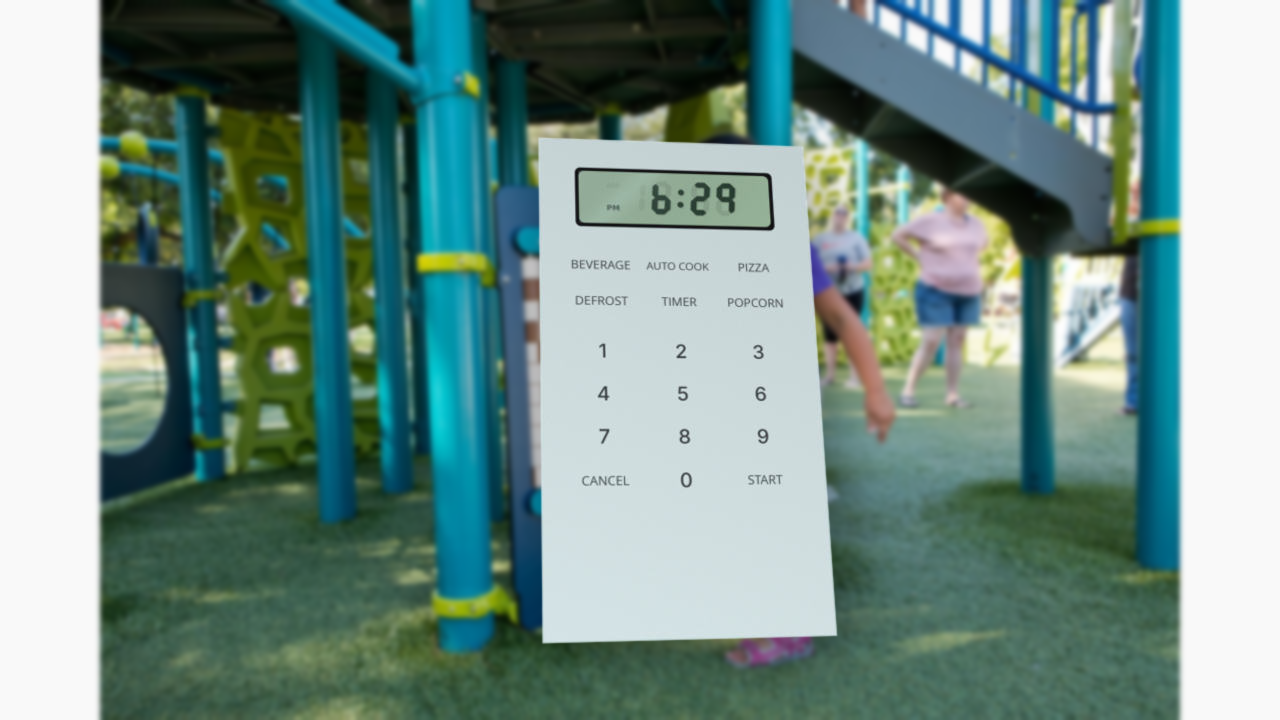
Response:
6.29
